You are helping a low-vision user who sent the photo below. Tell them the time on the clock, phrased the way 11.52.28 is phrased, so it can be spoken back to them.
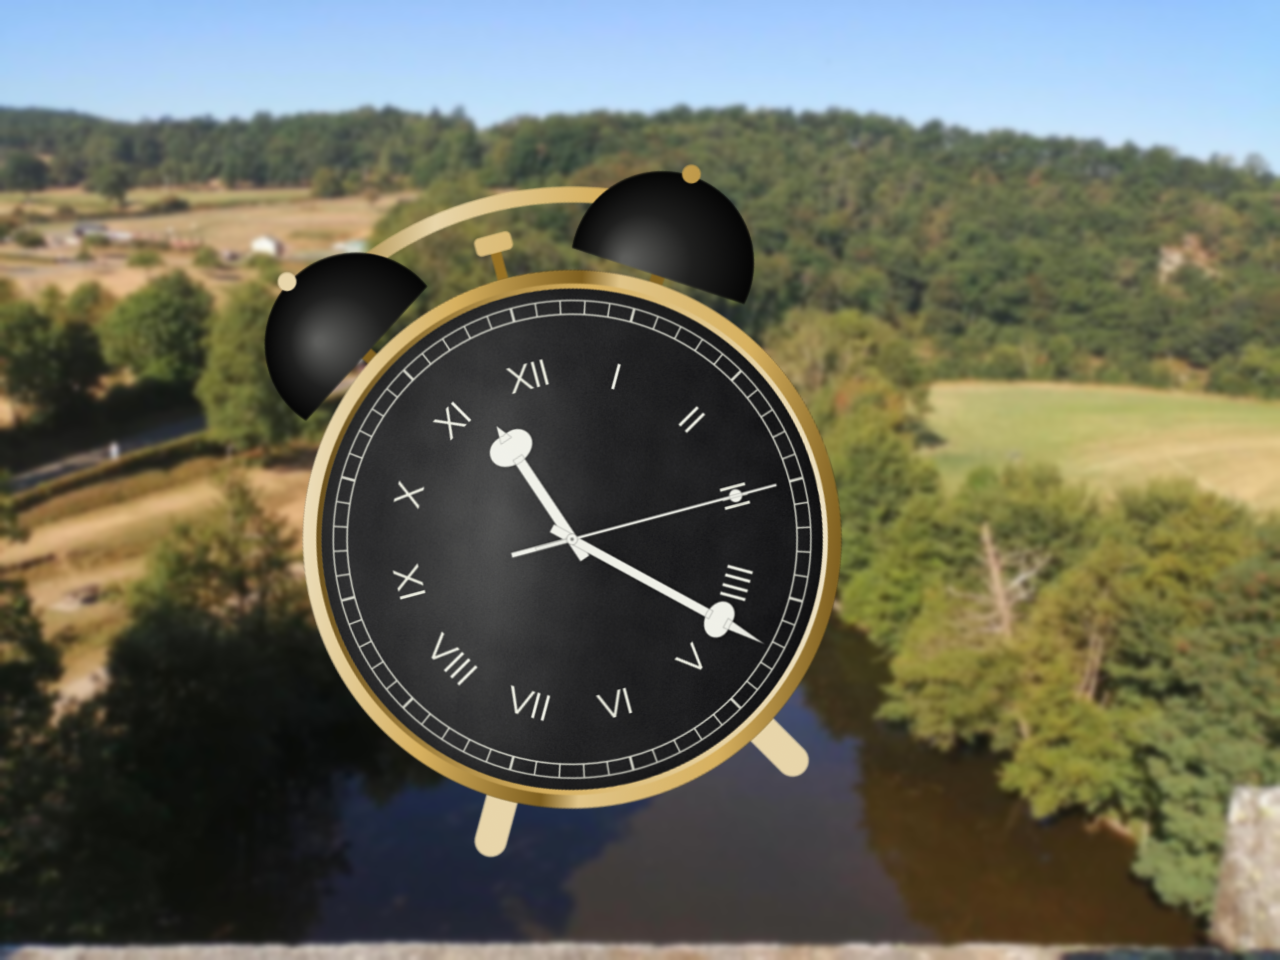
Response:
11.22.15
